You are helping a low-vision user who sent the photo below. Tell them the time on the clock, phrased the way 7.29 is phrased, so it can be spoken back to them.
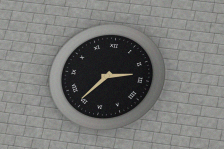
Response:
2.36
